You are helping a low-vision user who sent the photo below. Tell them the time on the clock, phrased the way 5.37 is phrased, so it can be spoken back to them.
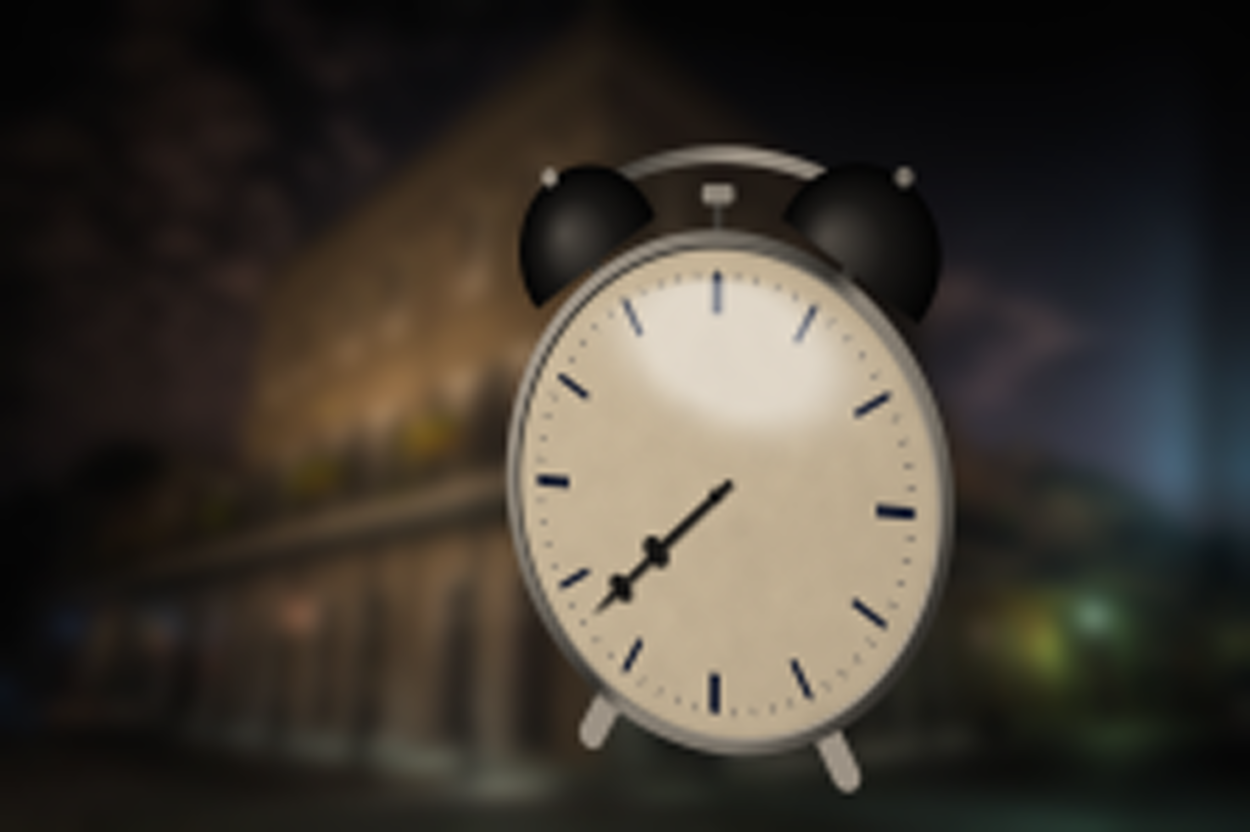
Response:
7.38
